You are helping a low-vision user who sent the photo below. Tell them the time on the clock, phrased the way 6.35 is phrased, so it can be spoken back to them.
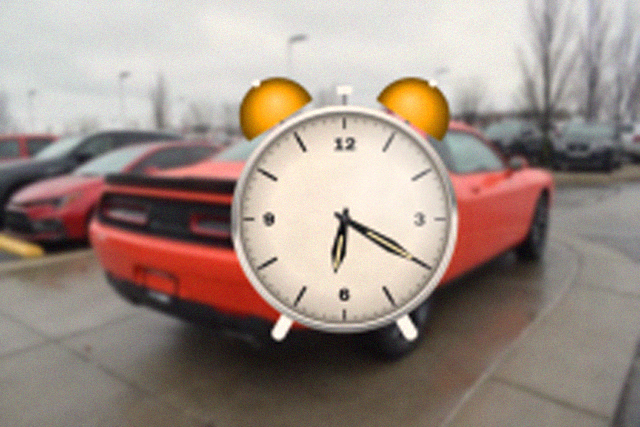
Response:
6.20
